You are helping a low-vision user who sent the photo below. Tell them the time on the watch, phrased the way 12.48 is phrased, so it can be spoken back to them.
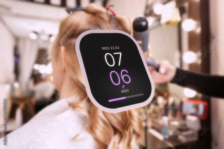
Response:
7.06
